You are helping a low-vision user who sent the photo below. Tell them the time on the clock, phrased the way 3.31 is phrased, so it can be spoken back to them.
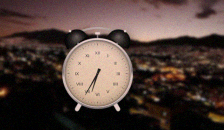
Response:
6.35
